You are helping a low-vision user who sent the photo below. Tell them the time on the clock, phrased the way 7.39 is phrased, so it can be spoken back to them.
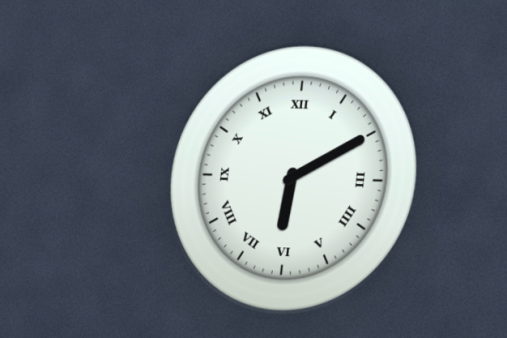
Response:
6.10
